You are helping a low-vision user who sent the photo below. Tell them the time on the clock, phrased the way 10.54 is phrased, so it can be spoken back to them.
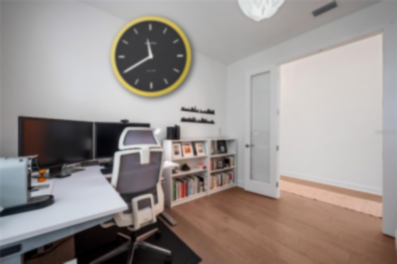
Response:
11.40
